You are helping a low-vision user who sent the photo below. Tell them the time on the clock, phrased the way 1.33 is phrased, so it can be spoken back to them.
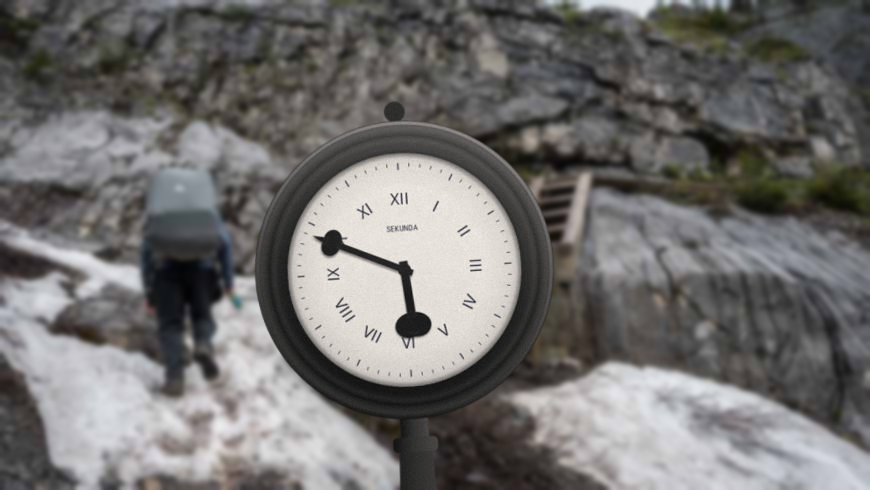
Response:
5.49
